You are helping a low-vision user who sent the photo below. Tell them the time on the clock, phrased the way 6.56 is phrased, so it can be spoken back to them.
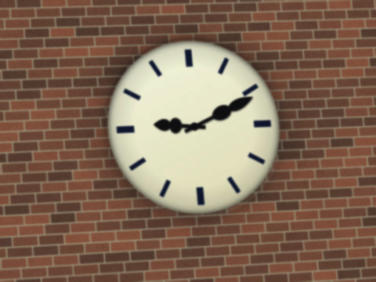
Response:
9.11
